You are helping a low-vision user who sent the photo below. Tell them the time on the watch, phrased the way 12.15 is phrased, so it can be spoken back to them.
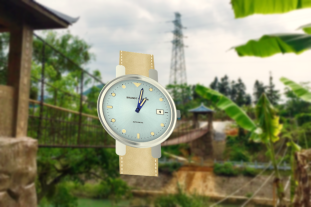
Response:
1.02
